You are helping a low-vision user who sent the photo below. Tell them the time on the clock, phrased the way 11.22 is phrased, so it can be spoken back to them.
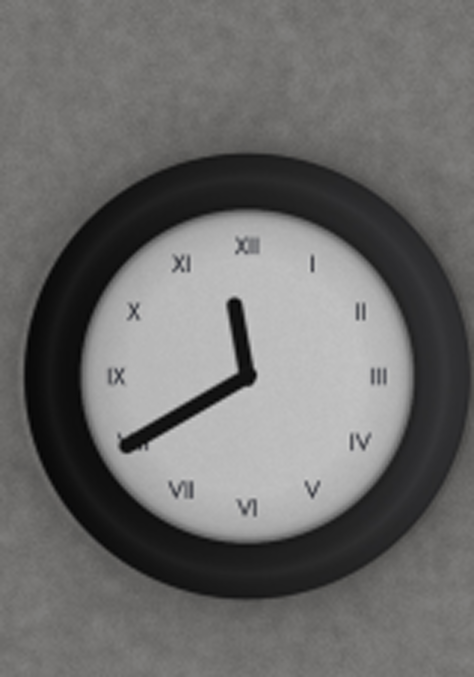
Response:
11.40
